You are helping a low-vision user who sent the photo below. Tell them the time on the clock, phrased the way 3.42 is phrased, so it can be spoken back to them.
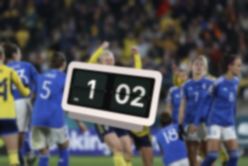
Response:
1.02
